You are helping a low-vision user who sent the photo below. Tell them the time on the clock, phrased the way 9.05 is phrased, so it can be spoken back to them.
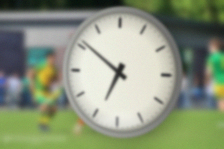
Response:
6.51
